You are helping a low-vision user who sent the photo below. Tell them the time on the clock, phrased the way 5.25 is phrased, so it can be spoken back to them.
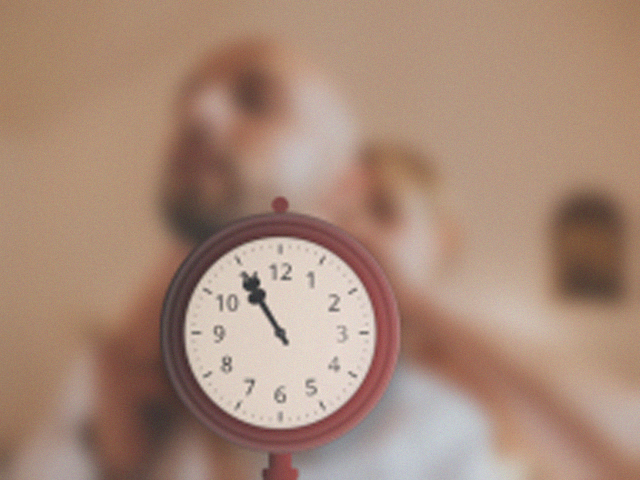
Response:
10.55
